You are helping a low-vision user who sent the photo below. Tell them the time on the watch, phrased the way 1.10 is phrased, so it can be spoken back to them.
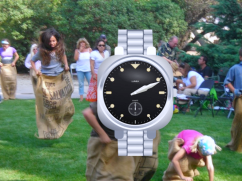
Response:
2.11
